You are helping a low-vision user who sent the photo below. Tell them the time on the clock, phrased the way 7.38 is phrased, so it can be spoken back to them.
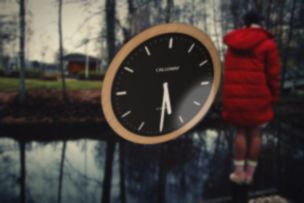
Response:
5.30
